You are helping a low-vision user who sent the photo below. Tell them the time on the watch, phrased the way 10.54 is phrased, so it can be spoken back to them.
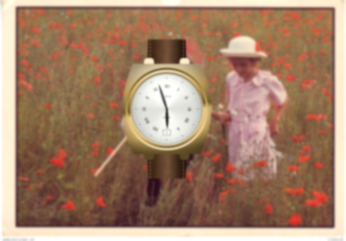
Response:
5.57
